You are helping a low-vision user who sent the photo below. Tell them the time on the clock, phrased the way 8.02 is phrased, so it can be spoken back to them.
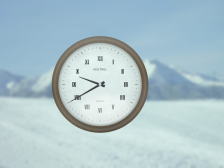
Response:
9.40
